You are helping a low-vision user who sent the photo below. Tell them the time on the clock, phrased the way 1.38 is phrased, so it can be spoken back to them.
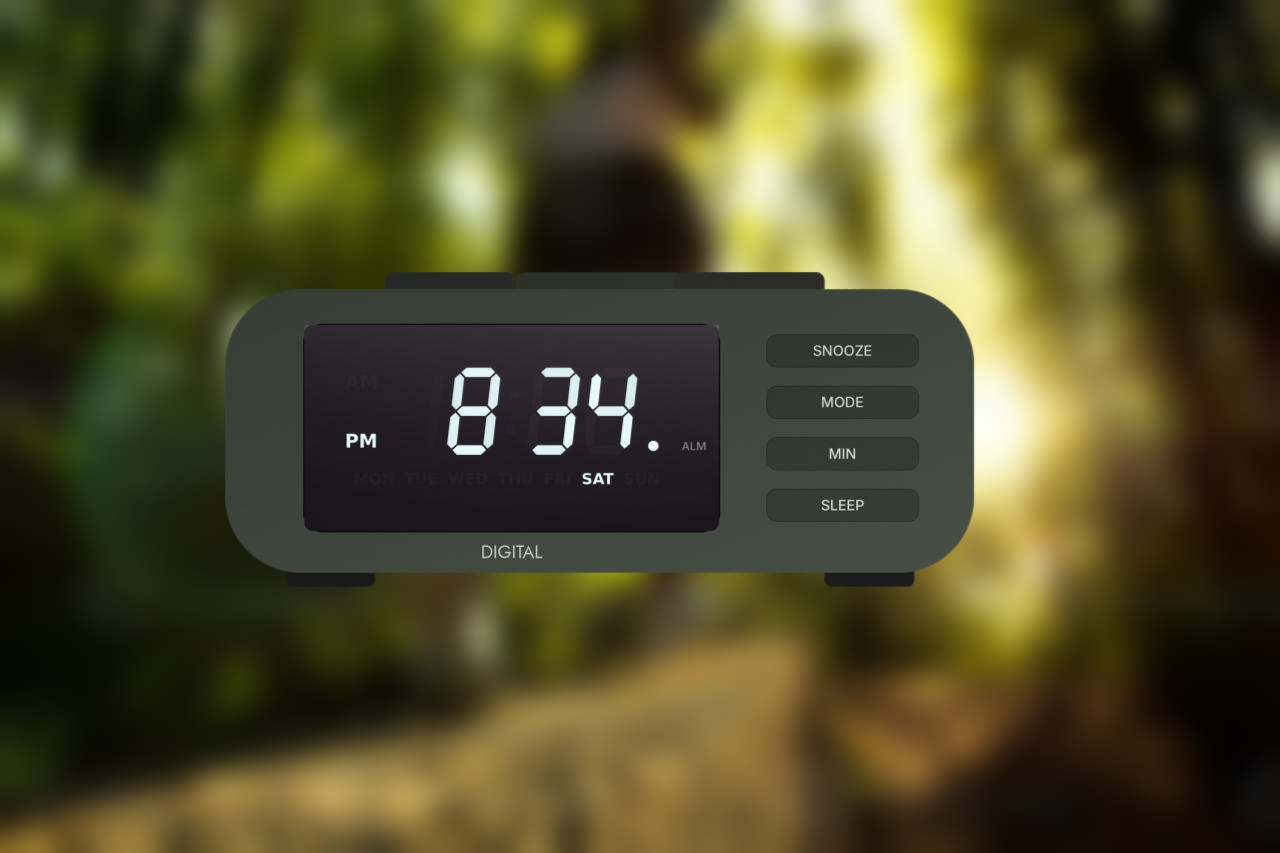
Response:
8.34
